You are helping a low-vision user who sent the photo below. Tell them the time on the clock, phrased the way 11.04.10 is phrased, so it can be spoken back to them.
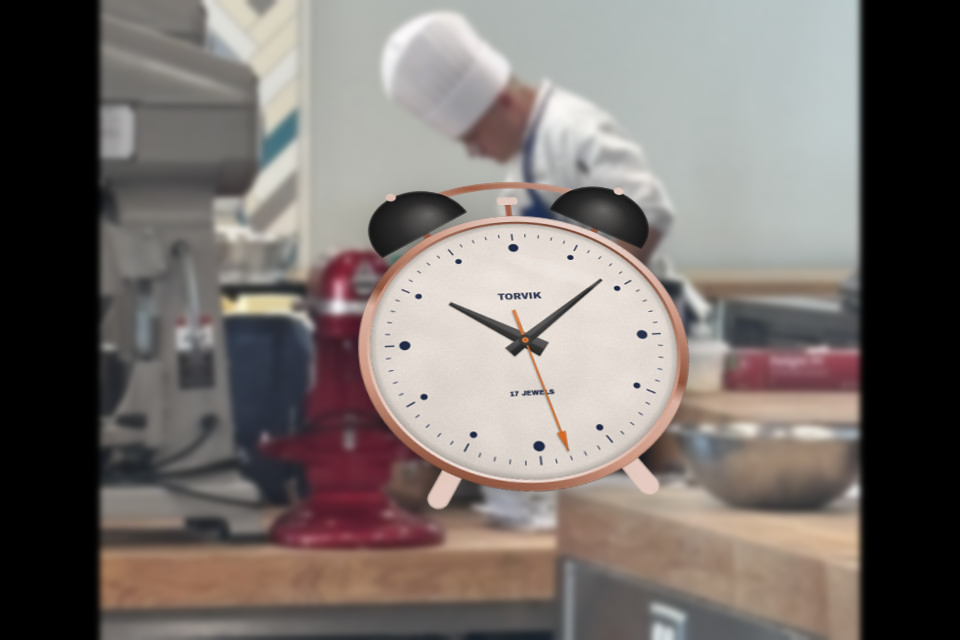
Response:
10.08.28
